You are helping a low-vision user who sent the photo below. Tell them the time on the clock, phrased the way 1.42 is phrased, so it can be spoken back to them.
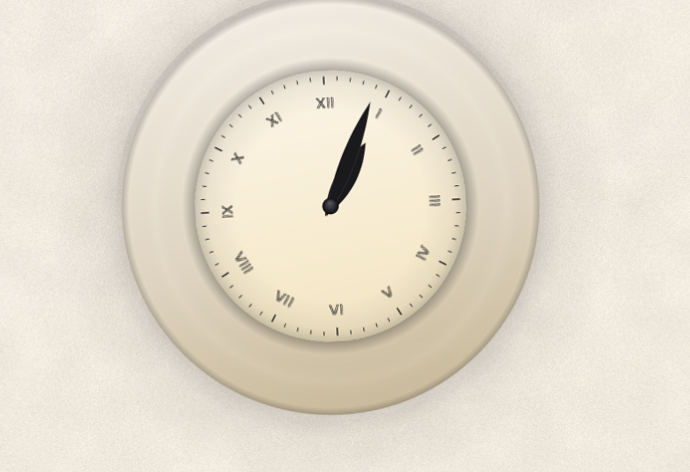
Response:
1.04
